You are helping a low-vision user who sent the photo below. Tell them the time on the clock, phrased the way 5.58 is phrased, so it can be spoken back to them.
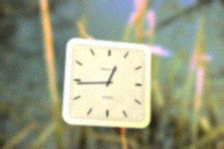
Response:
12.44
